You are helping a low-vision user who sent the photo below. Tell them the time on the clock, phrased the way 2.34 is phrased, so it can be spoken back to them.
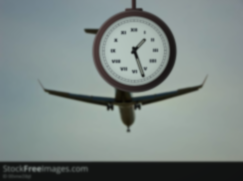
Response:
1.27
